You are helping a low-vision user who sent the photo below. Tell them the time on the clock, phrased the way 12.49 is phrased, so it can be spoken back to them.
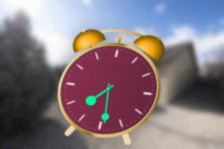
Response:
7.29
